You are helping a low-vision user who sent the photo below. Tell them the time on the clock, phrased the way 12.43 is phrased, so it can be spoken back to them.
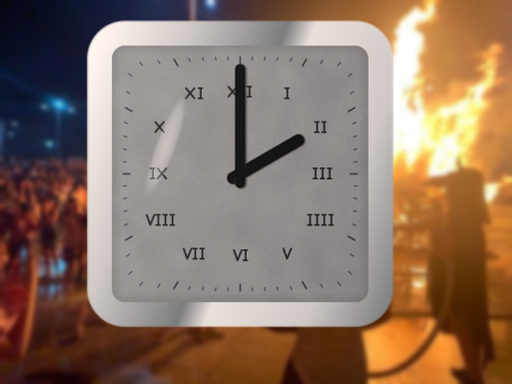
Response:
2.00
